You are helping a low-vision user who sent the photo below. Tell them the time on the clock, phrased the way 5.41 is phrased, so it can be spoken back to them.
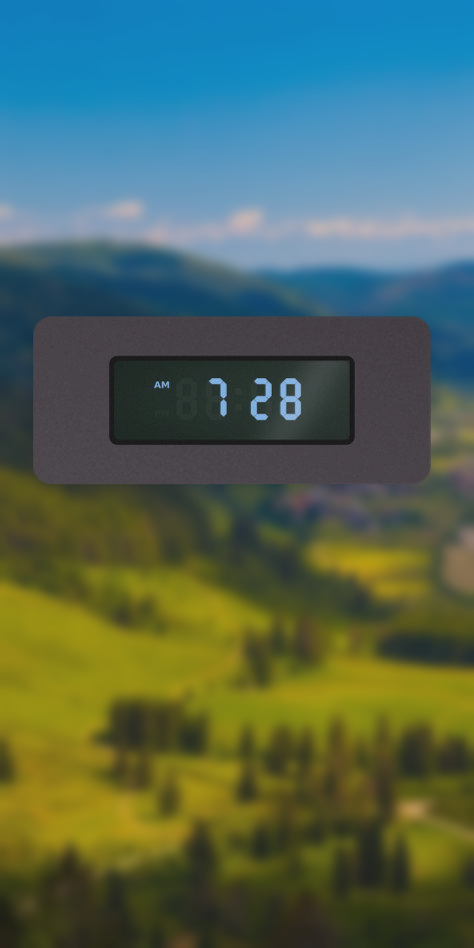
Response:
7.28
